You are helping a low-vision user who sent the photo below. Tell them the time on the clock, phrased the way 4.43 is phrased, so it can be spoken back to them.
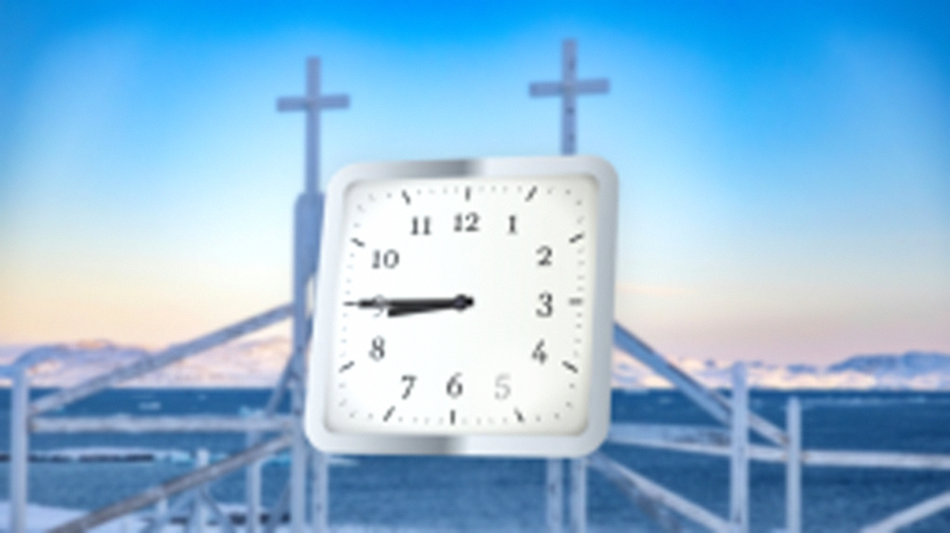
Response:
8.45
